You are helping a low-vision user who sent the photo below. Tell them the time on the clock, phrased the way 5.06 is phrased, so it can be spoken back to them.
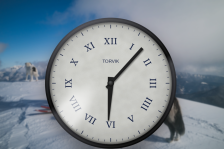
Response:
6.07
